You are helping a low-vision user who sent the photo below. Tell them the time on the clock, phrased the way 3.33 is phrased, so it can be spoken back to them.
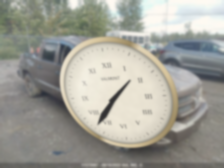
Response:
1.37
